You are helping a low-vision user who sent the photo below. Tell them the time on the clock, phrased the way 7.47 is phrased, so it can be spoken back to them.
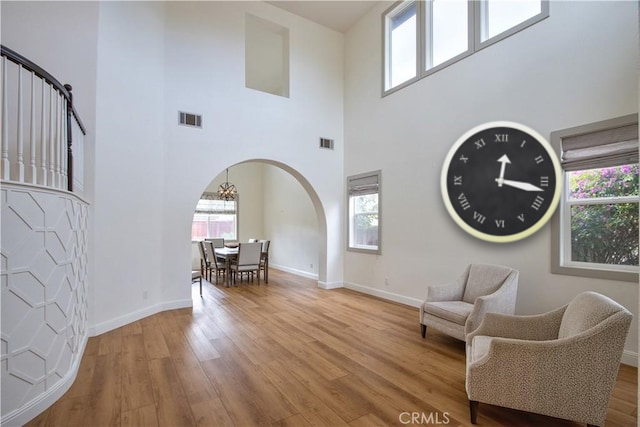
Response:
12.17
